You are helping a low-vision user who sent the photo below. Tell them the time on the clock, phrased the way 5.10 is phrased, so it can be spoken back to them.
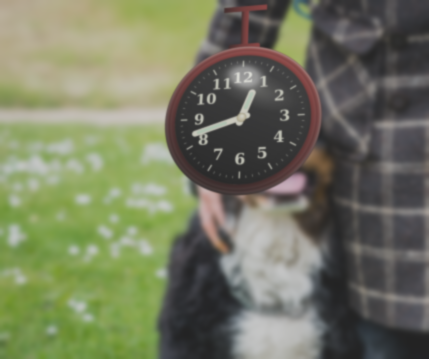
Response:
12.42
